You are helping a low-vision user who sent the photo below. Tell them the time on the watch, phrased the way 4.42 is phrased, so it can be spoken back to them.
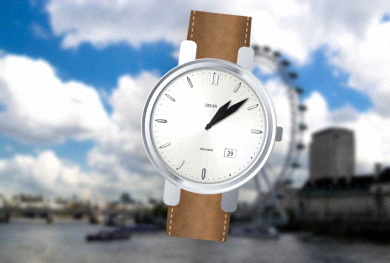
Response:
1.08
